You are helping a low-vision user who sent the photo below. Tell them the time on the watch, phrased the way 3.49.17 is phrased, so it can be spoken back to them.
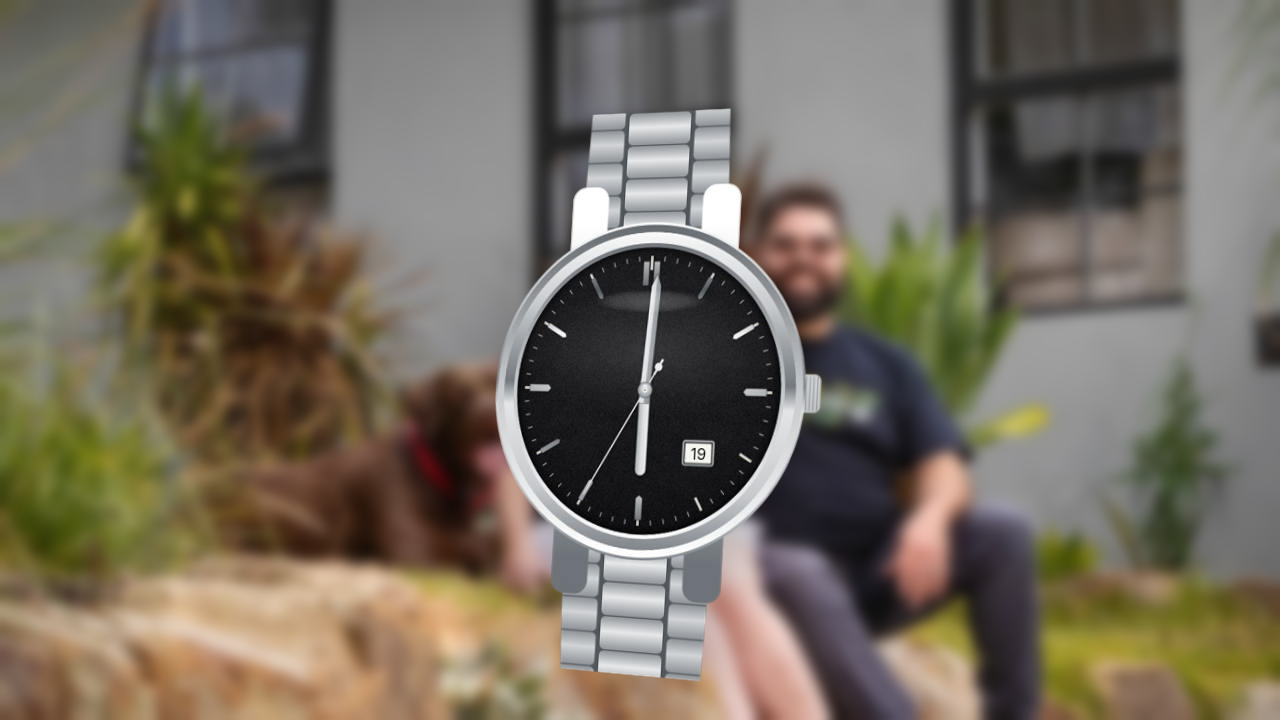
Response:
6.00.35
